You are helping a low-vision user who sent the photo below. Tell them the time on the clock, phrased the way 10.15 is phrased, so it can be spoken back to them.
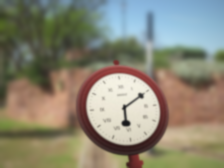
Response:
6.10
